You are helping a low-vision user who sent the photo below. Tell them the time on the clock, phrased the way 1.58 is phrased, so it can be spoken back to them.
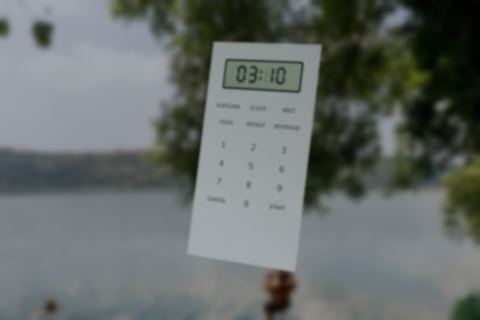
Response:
3.10
